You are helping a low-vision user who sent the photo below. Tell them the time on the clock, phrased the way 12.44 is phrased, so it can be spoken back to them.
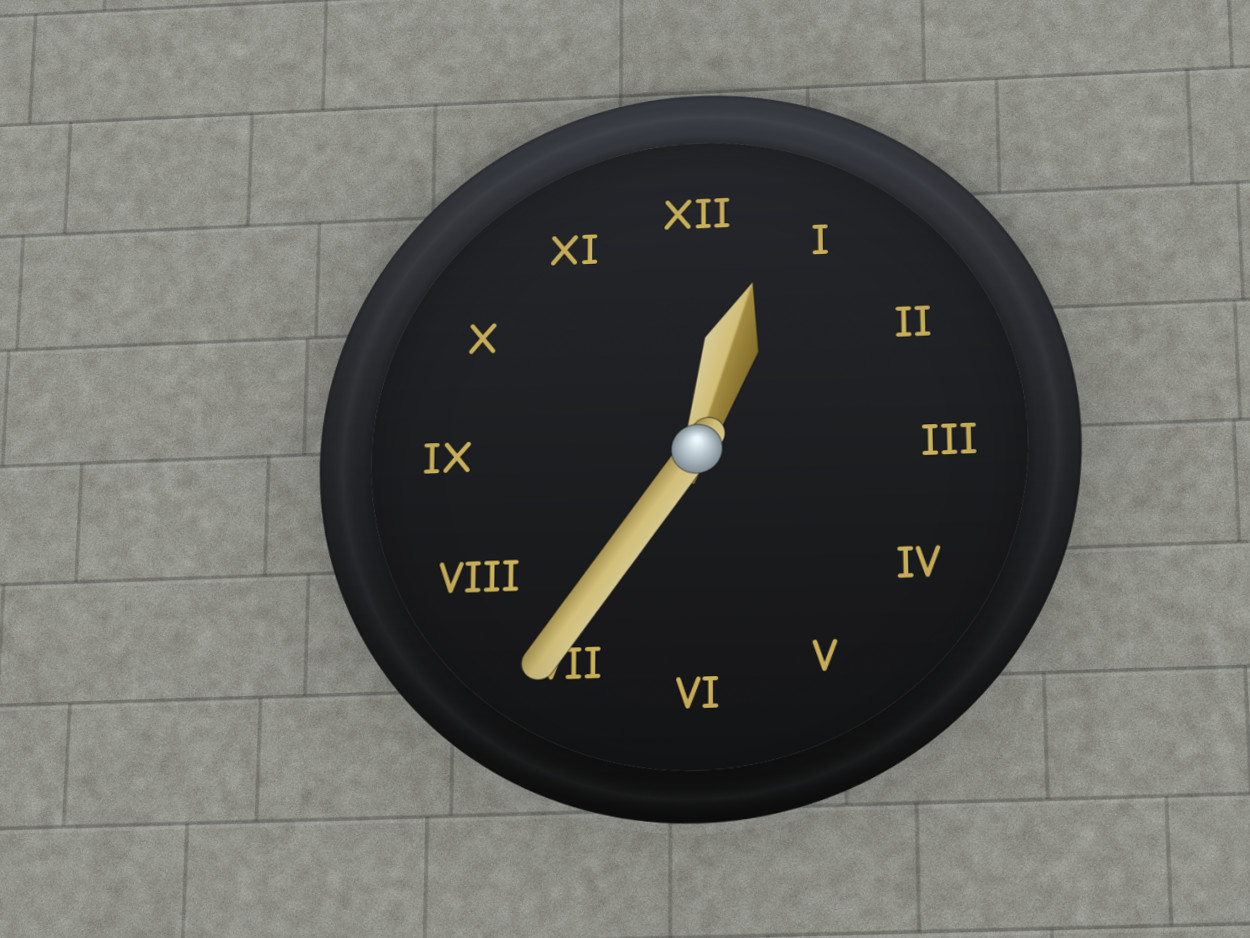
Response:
12.36
